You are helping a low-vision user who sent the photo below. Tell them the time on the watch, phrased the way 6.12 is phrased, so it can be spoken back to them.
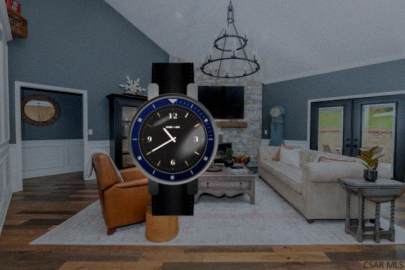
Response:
10.40
